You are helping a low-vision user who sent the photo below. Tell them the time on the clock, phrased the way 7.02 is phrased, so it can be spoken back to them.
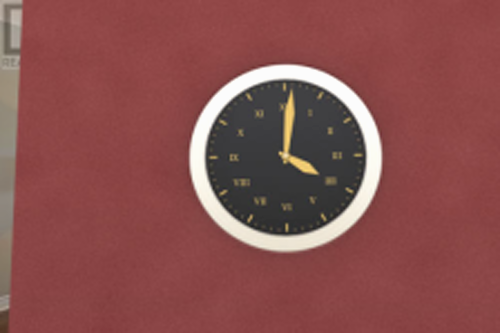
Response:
4.01
